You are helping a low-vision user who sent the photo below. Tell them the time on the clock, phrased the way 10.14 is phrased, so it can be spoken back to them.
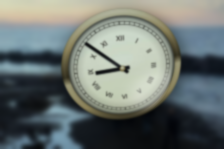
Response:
8.52
